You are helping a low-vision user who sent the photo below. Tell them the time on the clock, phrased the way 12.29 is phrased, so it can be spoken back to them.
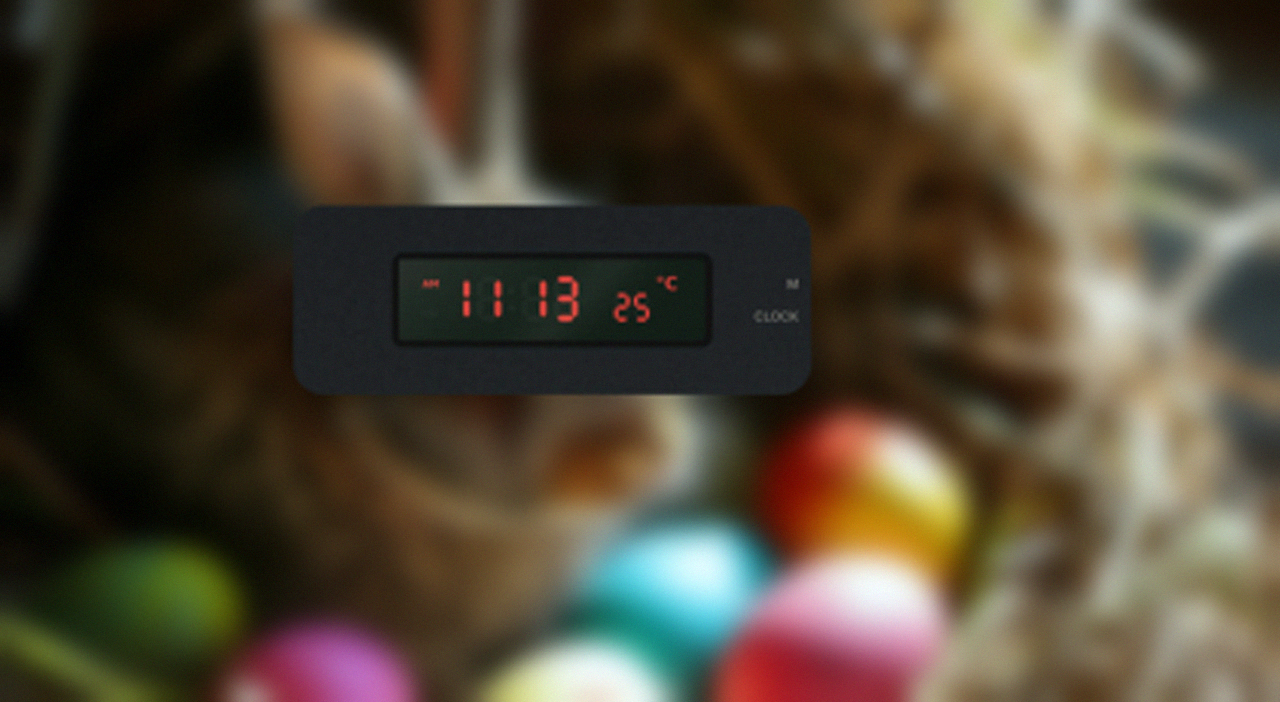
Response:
11.13
